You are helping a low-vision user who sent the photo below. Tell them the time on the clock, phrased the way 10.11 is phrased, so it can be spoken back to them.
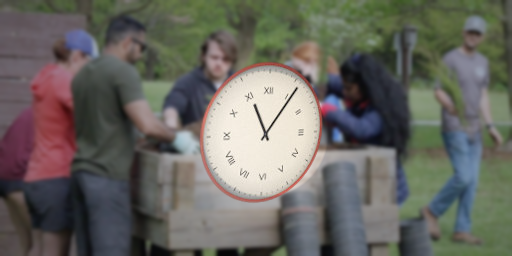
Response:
11.06
